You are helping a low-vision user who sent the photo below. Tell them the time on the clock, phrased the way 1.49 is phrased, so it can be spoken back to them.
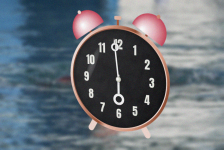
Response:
5.59
